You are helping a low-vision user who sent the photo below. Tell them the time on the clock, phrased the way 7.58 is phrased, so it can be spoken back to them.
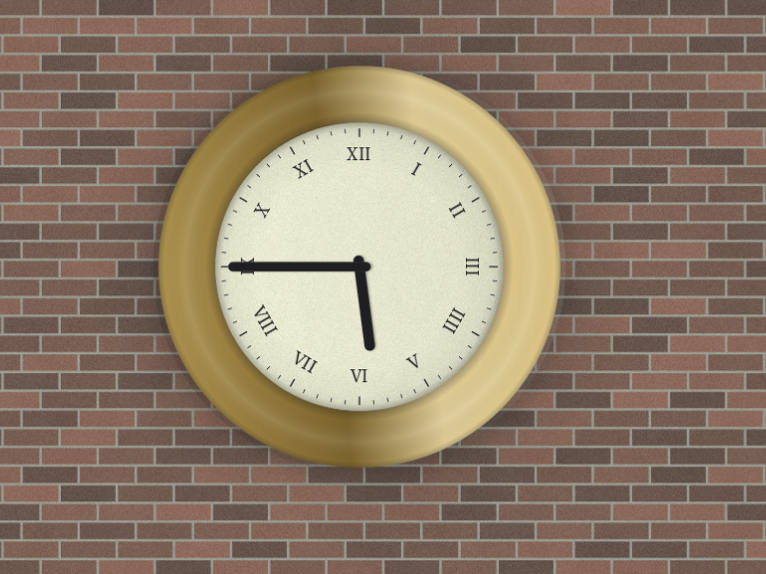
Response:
5.45
